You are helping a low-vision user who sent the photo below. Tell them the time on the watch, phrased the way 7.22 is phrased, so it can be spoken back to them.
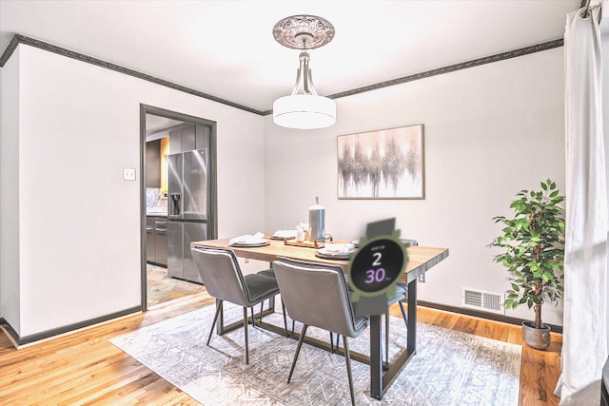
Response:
2.30
